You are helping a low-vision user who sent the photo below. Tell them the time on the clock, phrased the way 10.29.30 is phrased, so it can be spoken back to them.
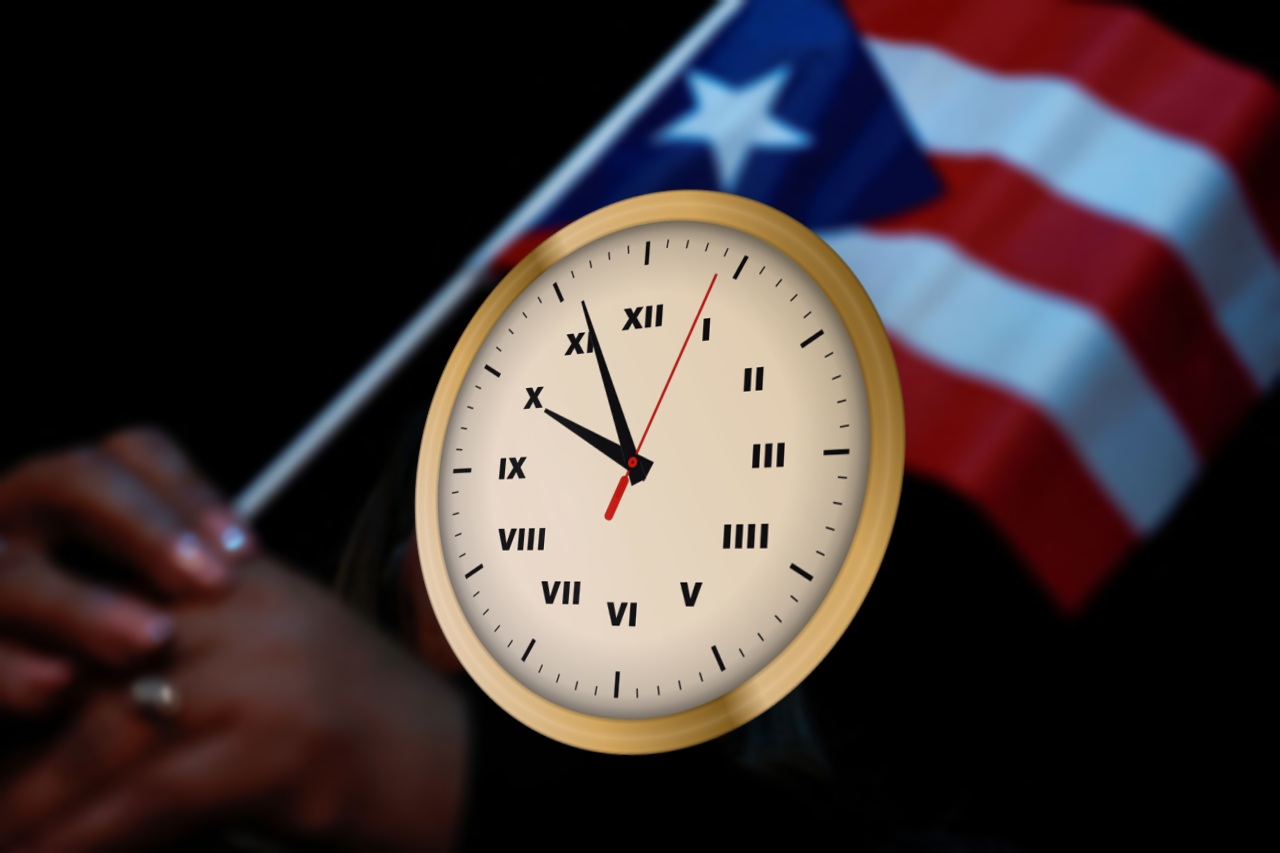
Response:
9.56.04
